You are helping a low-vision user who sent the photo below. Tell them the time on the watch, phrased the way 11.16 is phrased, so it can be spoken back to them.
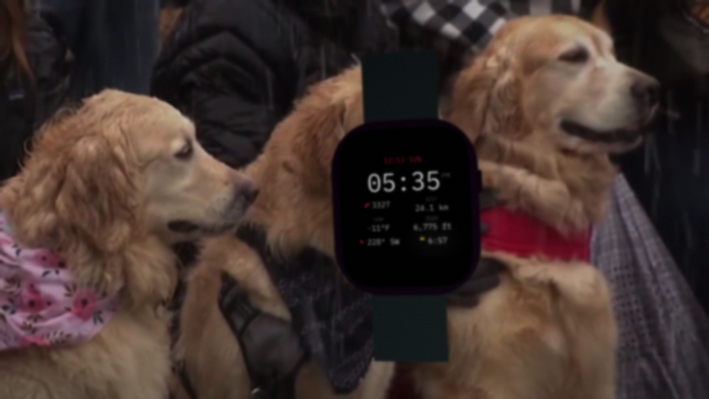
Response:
5.35
